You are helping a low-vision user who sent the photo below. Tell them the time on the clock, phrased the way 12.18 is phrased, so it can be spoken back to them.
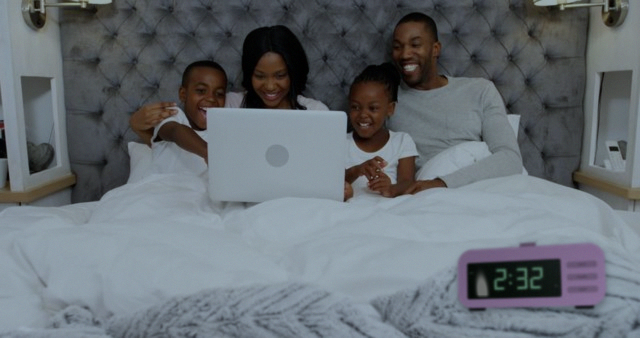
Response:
2.32
